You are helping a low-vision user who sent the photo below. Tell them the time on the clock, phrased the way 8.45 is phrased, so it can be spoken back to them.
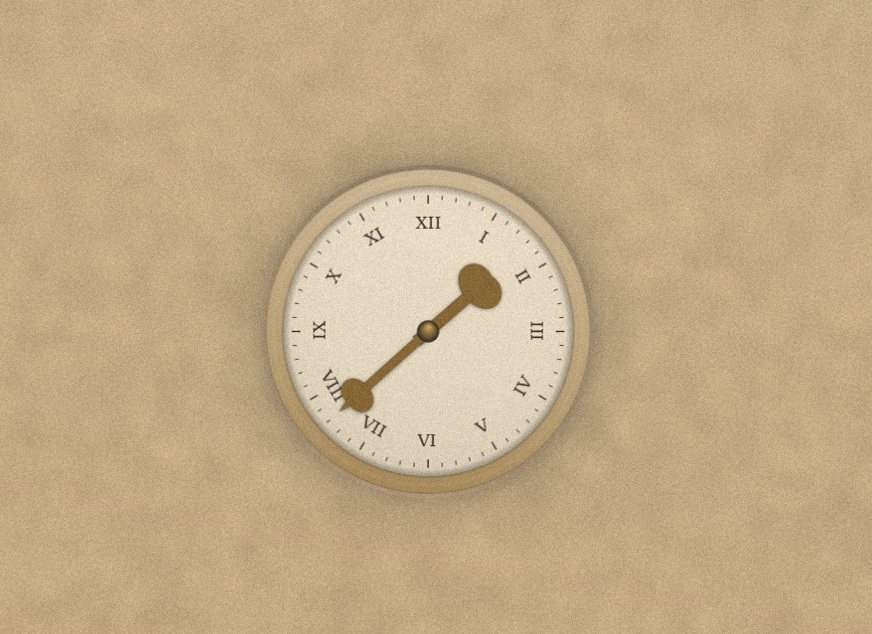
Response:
1.38
